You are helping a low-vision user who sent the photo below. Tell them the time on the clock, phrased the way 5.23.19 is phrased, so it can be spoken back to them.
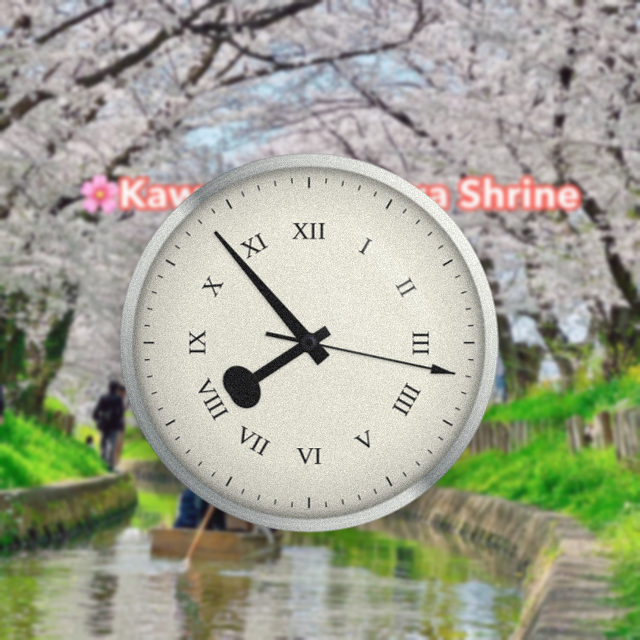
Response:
7.53.17
